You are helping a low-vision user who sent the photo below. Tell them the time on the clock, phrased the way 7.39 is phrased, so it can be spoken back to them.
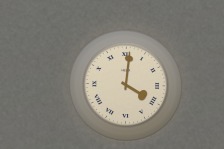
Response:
4.01
